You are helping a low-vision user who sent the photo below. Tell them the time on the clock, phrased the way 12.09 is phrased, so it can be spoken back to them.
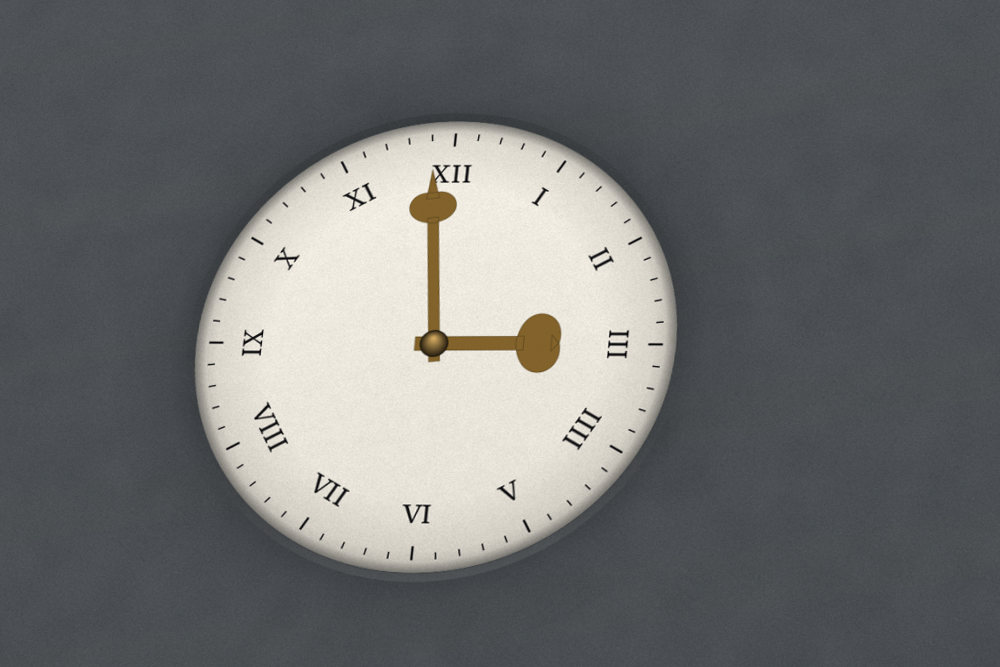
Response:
2.59
